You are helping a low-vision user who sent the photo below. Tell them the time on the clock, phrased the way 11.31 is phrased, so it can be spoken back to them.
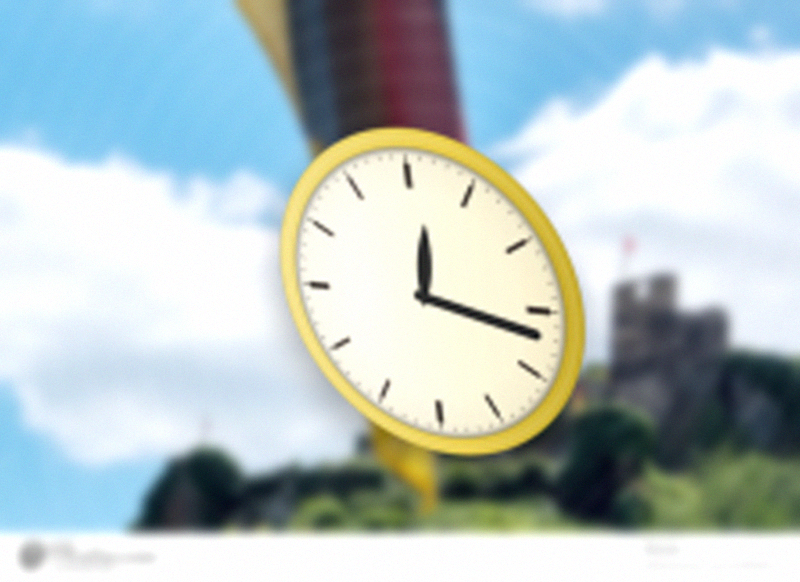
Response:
12.17
